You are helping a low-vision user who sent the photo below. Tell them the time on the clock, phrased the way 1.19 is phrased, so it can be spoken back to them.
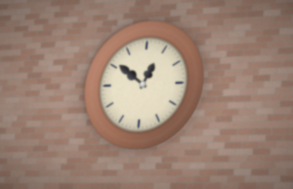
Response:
12.51
